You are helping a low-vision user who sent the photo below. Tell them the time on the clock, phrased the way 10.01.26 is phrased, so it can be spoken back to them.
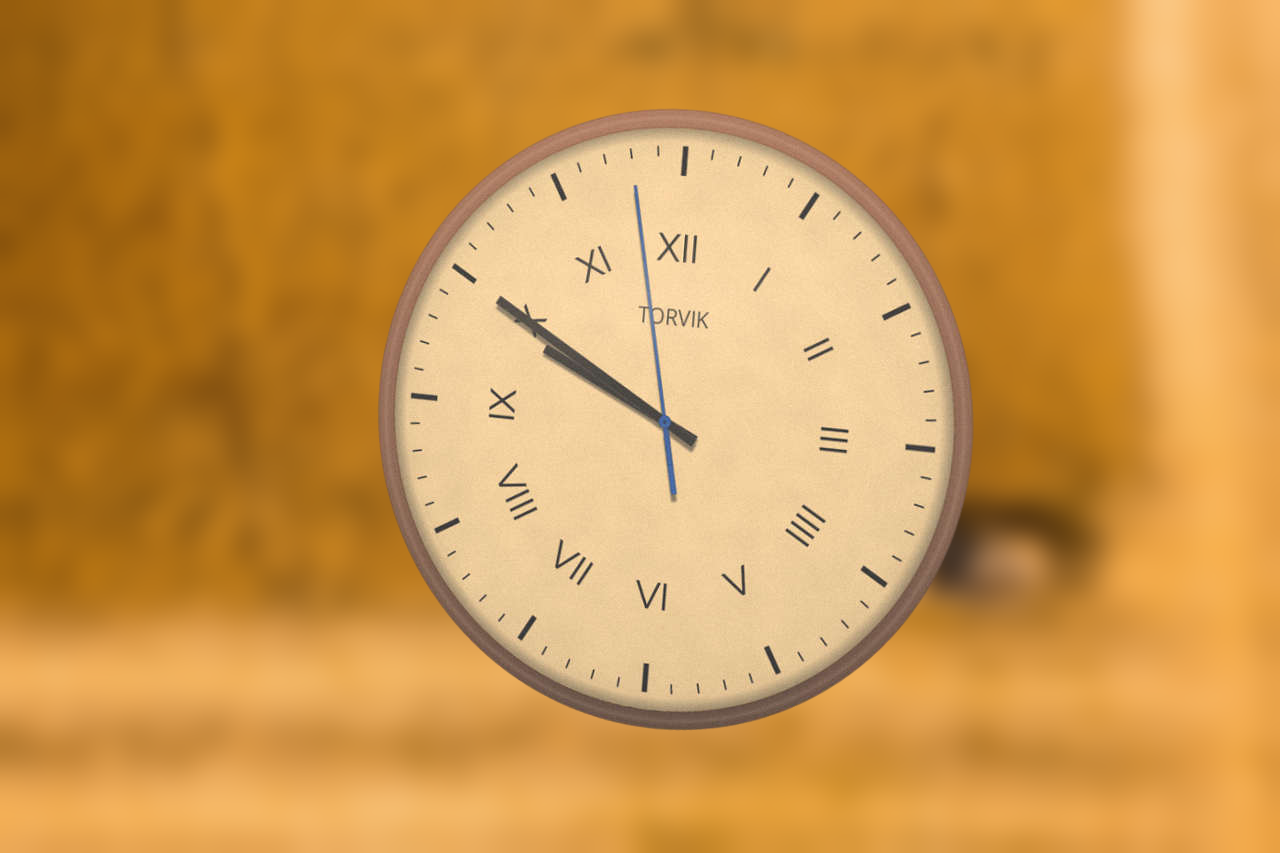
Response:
9.49.58
